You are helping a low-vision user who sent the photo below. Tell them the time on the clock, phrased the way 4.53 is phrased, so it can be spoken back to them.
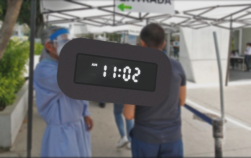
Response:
11.02
